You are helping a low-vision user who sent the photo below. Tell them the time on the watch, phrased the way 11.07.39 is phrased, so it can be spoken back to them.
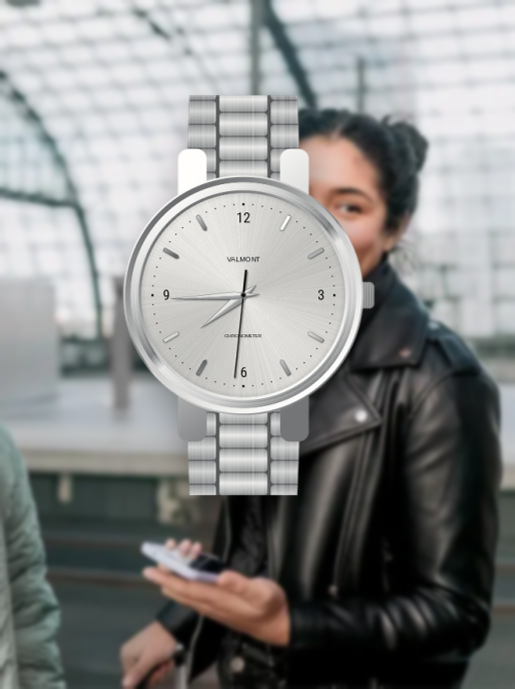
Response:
7.44.31
